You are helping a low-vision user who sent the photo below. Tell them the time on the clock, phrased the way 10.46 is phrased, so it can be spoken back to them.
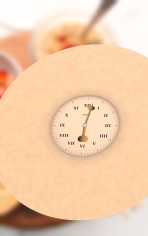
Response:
6.02
